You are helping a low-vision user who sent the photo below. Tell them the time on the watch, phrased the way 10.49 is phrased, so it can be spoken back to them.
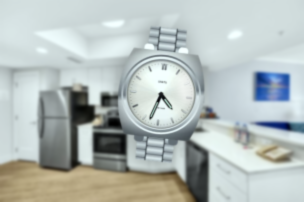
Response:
4.33
